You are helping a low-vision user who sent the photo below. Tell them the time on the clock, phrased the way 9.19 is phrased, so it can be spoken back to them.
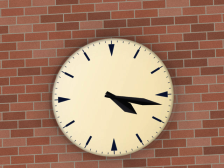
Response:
4.17
